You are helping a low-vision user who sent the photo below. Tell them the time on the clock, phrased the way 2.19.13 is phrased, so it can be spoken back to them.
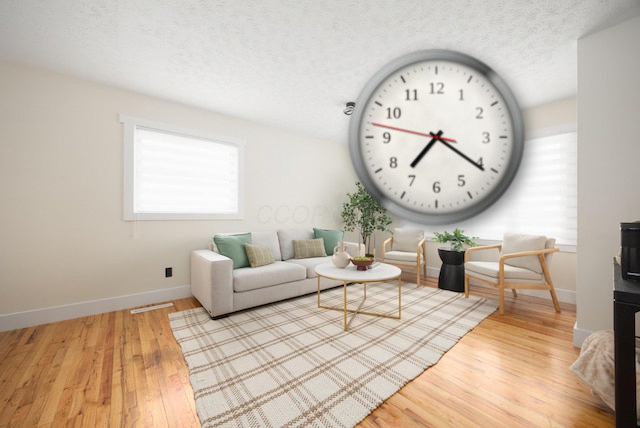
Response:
7.20.47
